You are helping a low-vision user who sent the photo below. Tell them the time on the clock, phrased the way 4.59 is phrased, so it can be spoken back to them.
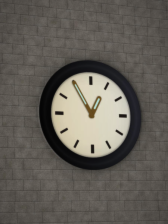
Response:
12.55
